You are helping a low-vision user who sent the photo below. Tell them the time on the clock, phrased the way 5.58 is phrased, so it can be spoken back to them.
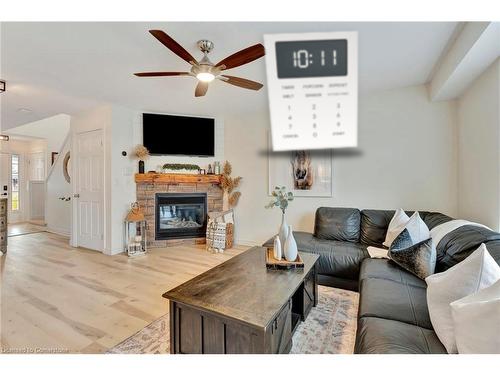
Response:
10.11
